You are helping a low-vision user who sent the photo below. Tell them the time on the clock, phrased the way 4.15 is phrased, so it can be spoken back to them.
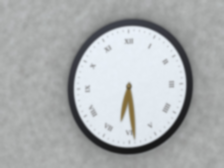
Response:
6.29
